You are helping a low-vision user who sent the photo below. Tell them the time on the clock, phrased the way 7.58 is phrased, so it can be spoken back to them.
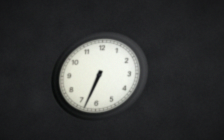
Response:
6.33
